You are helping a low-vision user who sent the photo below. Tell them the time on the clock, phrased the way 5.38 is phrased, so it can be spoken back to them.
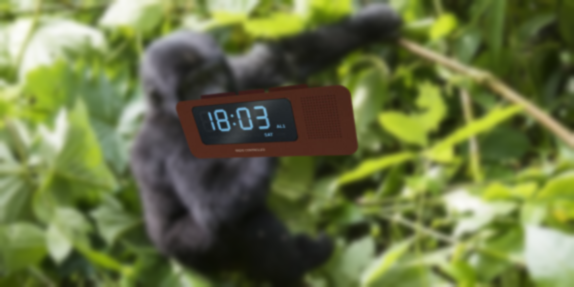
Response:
18.03
